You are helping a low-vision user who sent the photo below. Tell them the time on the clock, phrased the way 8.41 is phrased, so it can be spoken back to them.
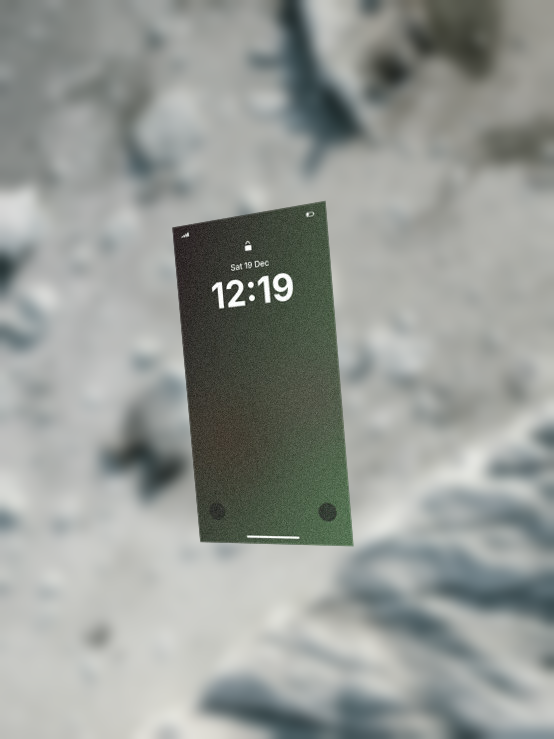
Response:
12.19
